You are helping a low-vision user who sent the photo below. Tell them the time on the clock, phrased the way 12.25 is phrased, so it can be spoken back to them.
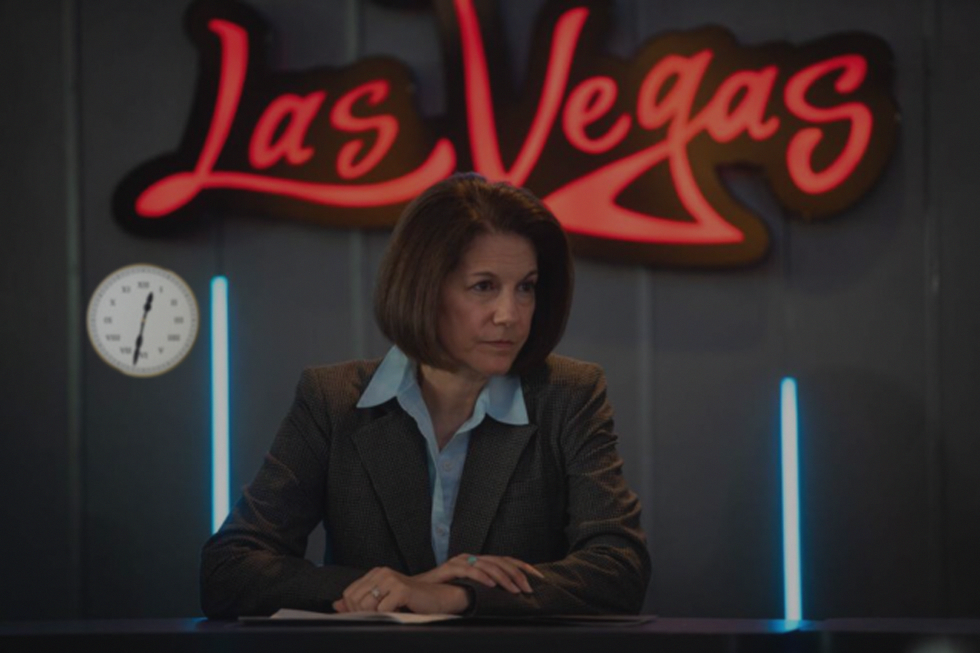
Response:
12.32
